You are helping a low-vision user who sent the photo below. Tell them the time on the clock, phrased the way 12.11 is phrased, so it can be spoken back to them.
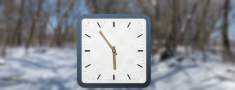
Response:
5.54
